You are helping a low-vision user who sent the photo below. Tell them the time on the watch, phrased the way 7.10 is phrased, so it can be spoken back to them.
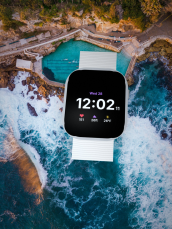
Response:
12.02
